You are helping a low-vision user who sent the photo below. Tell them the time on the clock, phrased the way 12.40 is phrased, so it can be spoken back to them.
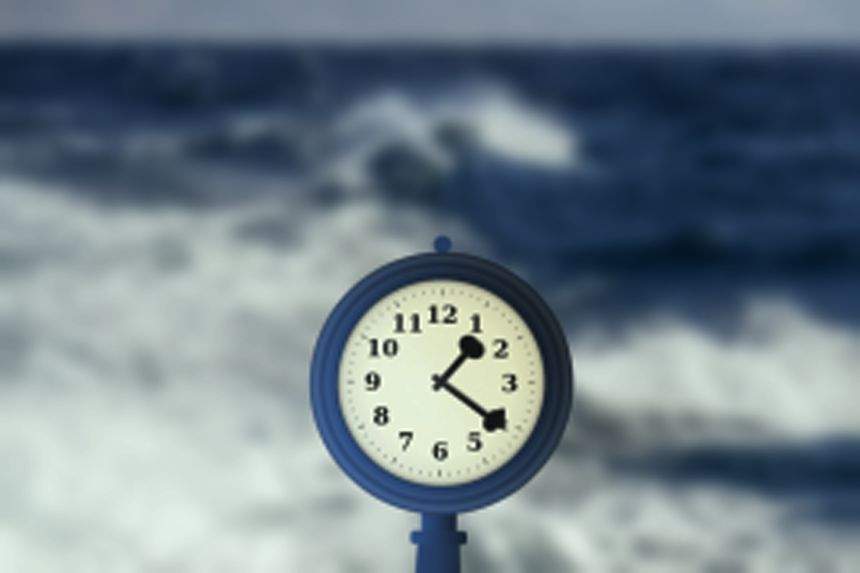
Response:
1.21
